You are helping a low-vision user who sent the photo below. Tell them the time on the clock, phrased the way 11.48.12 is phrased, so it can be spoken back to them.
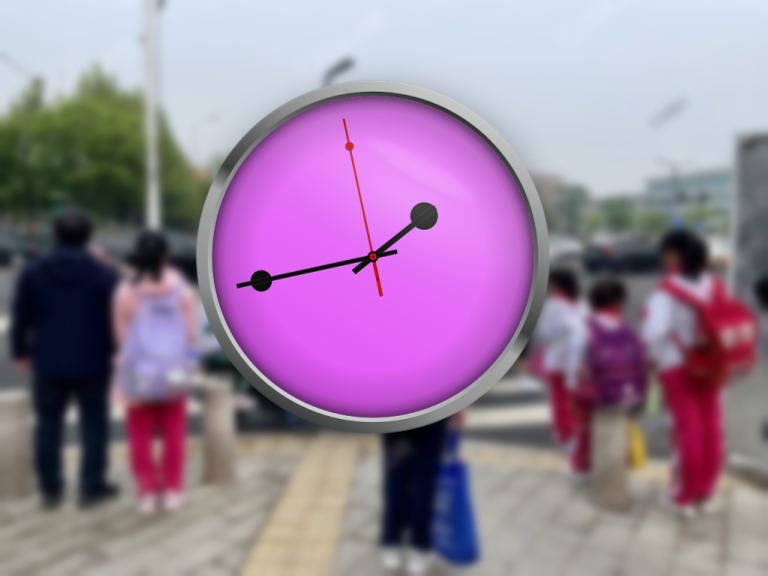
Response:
1.42.58
